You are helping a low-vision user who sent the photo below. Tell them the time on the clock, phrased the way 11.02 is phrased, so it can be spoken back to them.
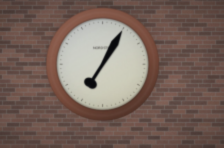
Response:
7.05
